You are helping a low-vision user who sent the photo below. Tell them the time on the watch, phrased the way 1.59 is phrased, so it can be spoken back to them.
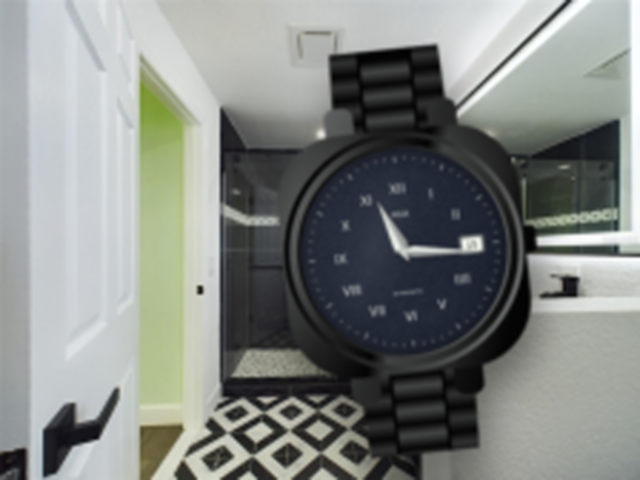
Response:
11.16
